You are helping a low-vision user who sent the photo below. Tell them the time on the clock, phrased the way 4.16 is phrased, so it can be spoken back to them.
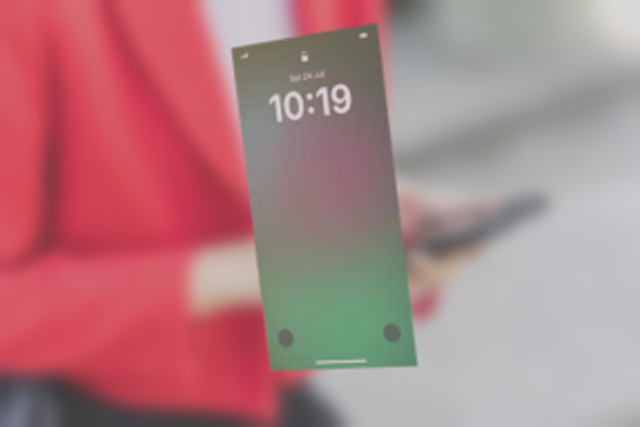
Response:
10.19
